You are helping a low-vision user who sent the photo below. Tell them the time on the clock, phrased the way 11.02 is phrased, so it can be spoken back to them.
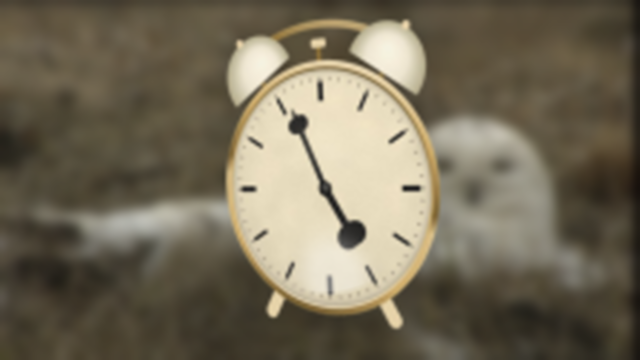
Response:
4.56
